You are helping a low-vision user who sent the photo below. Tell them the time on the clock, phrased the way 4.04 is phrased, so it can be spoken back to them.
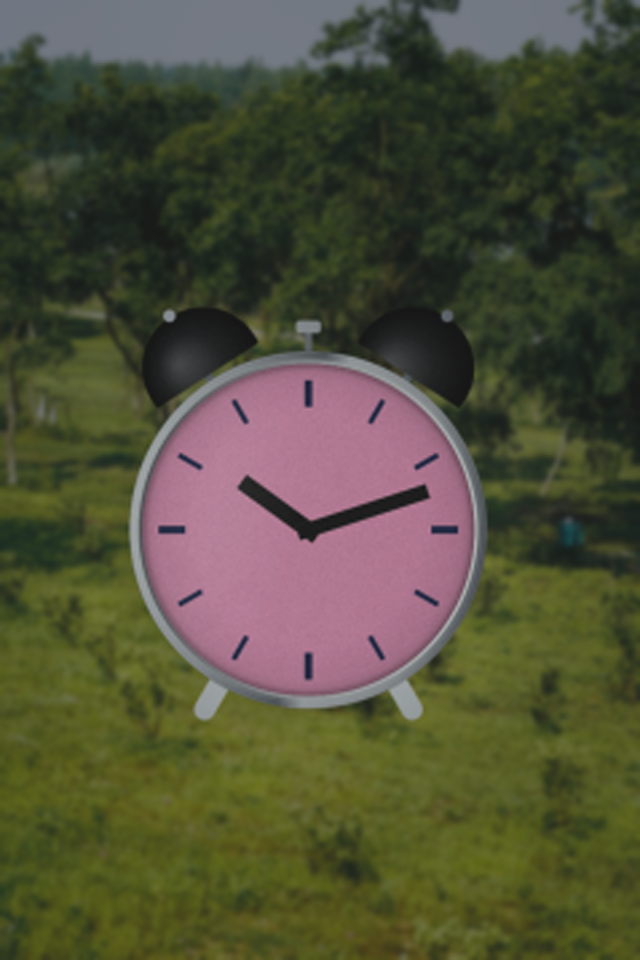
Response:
10.12
